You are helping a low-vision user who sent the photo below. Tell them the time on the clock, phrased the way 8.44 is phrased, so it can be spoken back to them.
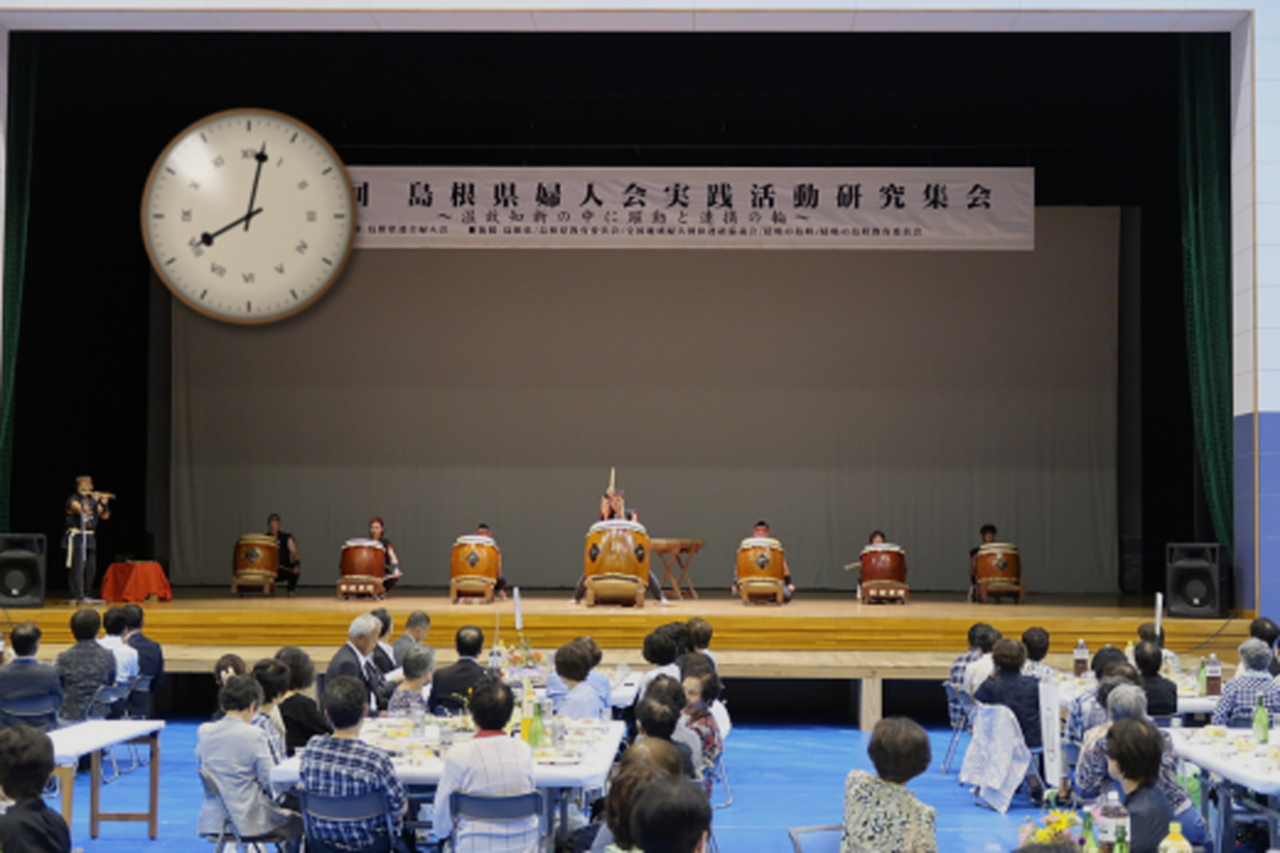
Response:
8.02
